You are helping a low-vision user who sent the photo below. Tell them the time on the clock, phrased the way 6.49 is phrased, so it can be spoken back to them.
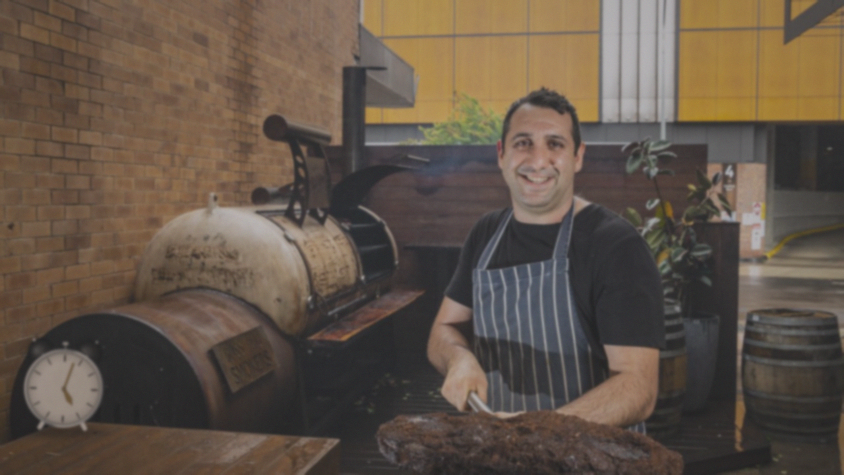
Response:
5.03
